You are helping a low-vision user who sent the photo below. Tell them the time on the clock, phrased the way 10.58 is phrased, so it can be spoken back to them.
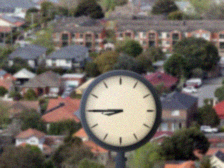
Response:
8.45
